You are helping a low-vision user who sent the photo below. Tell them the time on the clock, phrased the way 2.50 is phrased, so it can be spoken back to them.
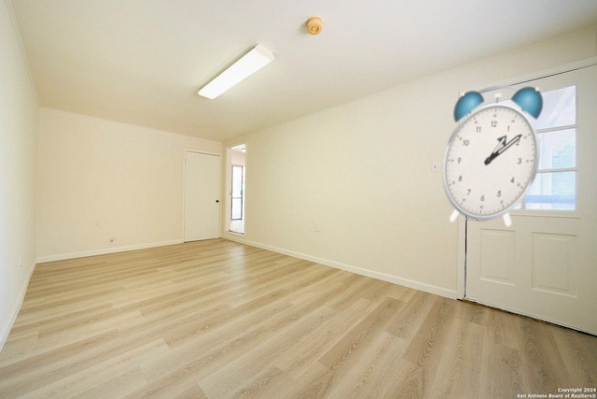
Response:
1.09
